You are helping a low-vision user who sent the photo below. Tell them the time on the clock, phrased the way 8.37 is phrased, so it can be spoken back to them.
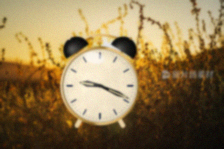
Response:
9.19
